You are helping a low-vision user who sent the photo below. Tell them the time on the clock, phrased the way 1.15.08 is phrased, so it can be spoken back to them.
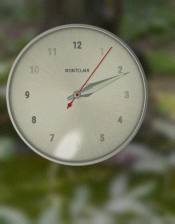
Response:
2.11.06
